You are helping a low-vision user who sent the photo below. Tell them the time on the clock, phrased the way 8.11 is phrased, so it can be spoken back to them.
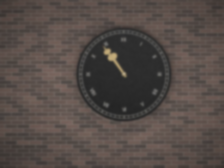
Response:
10.54
